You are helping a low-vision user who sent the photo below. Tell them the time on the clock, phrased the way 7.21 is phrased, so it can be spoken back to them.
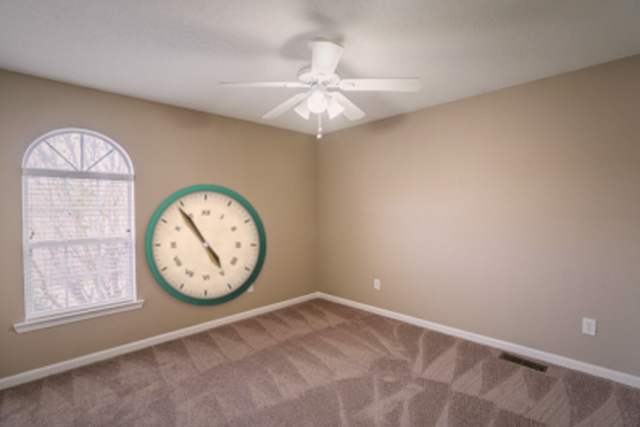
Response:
4.54
